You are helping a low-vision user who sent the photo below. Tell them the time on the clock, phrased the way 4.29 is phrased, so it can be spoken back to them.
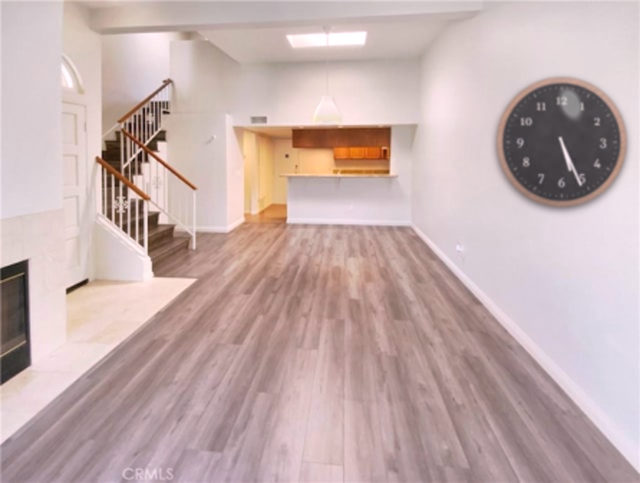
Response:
5.26
